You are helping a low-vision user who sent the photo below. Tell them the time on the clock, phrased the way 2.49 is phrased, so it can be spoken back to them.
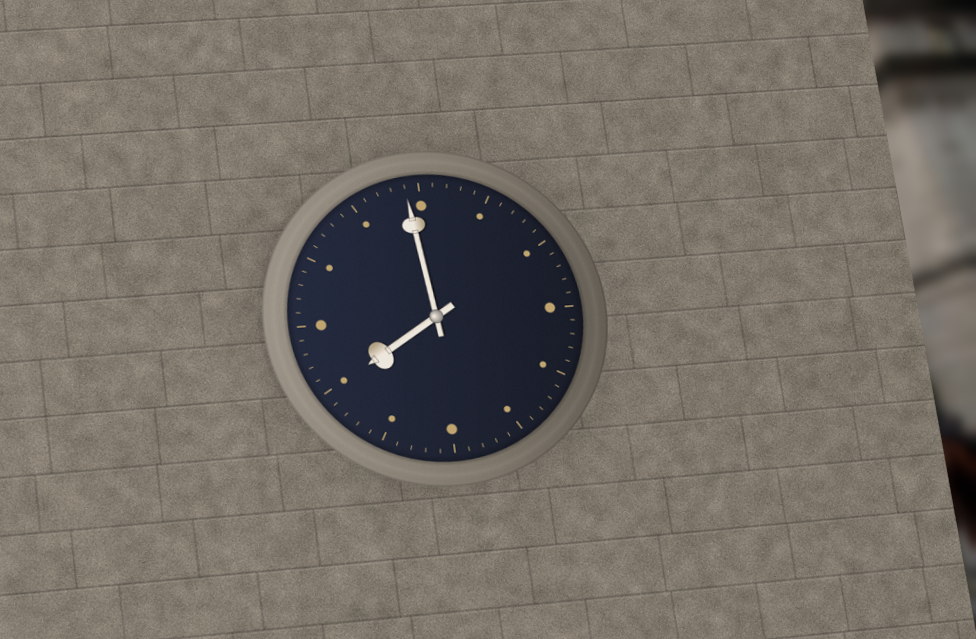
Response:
7.59
